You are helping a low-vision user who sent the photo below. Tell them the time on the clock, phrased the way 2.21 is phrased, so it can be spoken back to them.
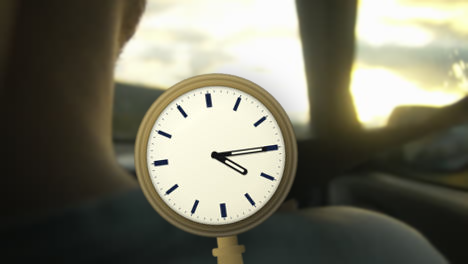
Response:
4.15
